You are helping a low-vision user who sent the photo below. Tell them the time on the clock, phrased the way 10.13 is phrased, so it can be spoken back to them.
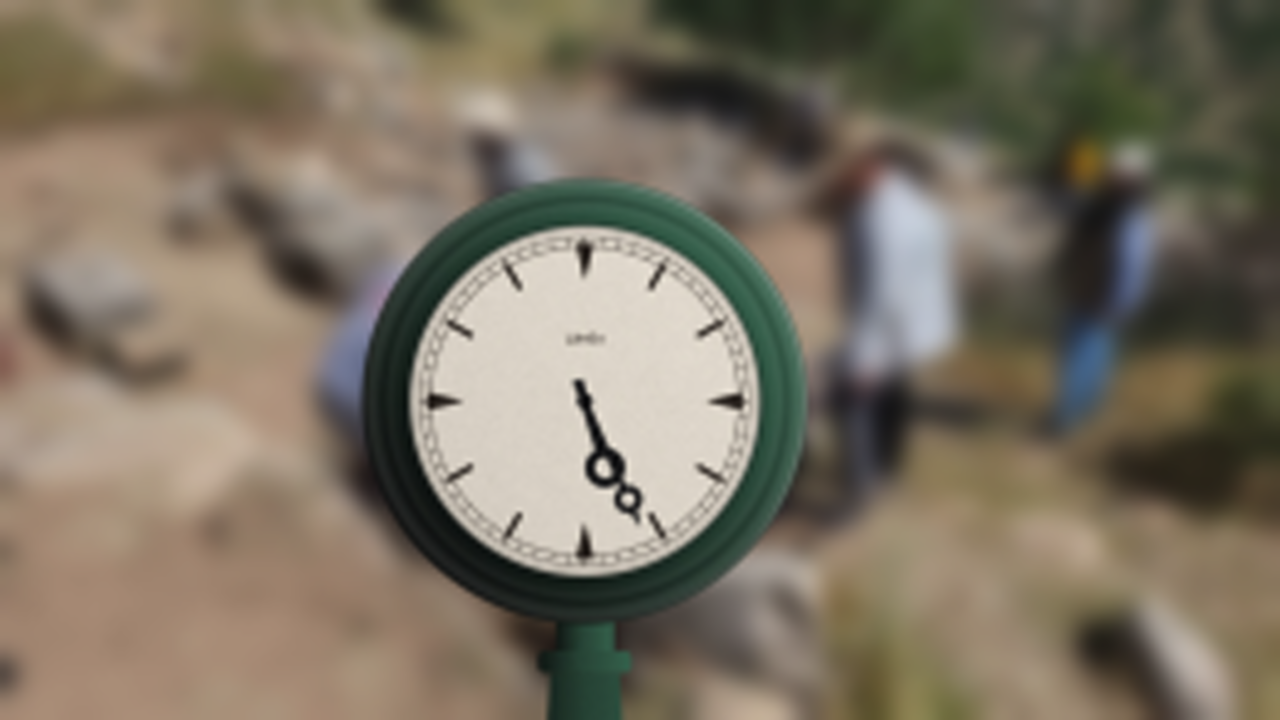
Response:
5.26
